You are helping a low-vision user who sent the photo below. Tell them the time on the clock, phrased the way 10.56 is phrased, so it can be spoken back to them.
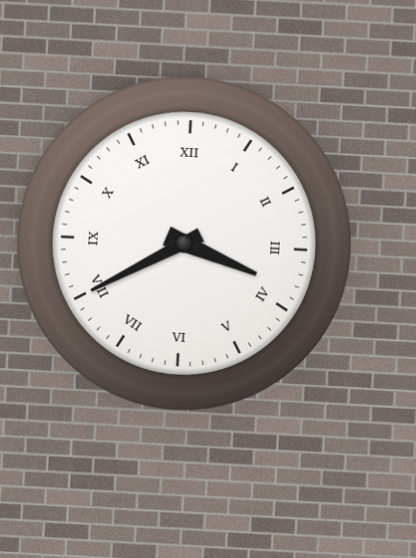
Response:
3.40
